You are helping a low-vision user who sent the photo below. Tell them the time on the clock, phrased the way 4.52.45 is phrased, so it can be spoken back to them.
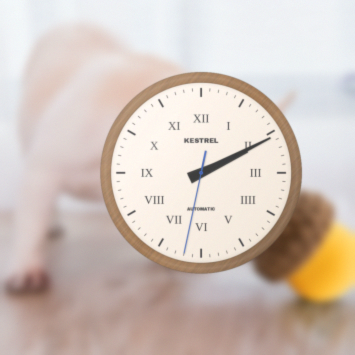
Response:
2.10.32
